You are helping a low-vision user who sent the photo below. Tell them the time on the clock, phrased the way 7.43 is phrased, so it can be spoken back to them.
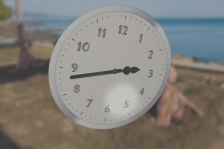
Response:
2.43
